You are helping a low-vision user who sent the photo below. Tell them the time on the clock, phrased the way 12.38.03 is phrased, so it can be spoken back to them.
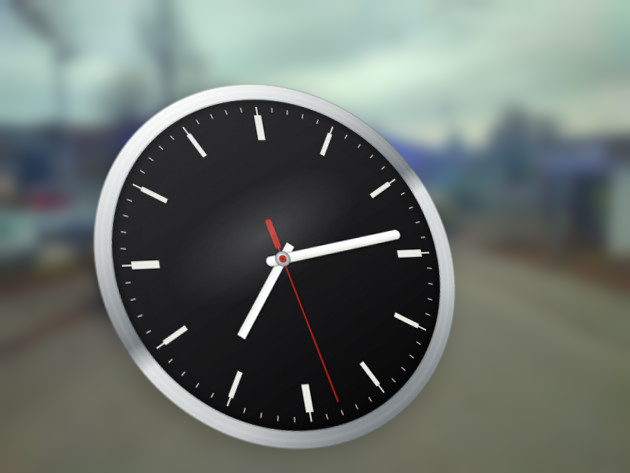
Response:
7.13.28
